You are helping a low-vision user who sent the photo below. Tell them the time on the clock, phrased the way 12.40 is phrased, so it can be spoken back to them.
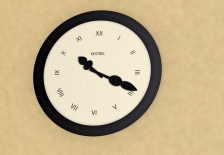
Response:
10.19
